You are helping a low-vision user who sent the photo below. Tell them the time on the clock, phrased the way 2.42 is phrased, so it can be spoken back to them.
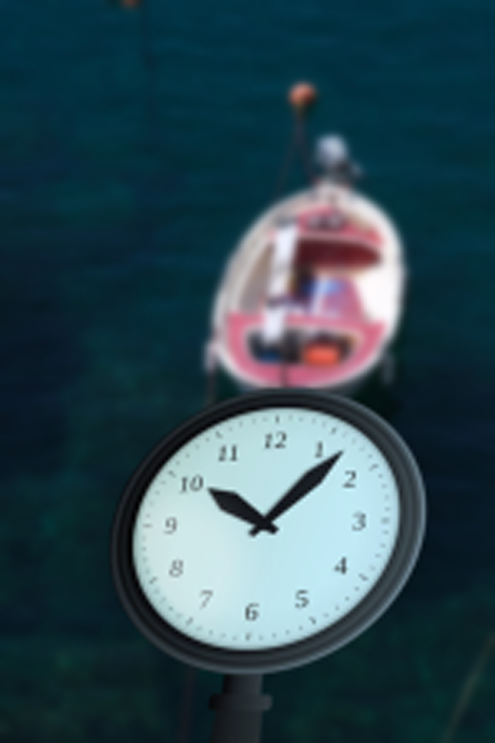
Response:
10.07
